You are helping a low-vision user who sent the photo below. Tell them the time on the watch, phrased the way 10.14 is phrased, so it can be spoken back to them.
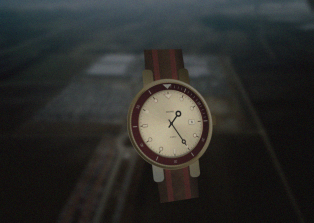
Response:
1.25
